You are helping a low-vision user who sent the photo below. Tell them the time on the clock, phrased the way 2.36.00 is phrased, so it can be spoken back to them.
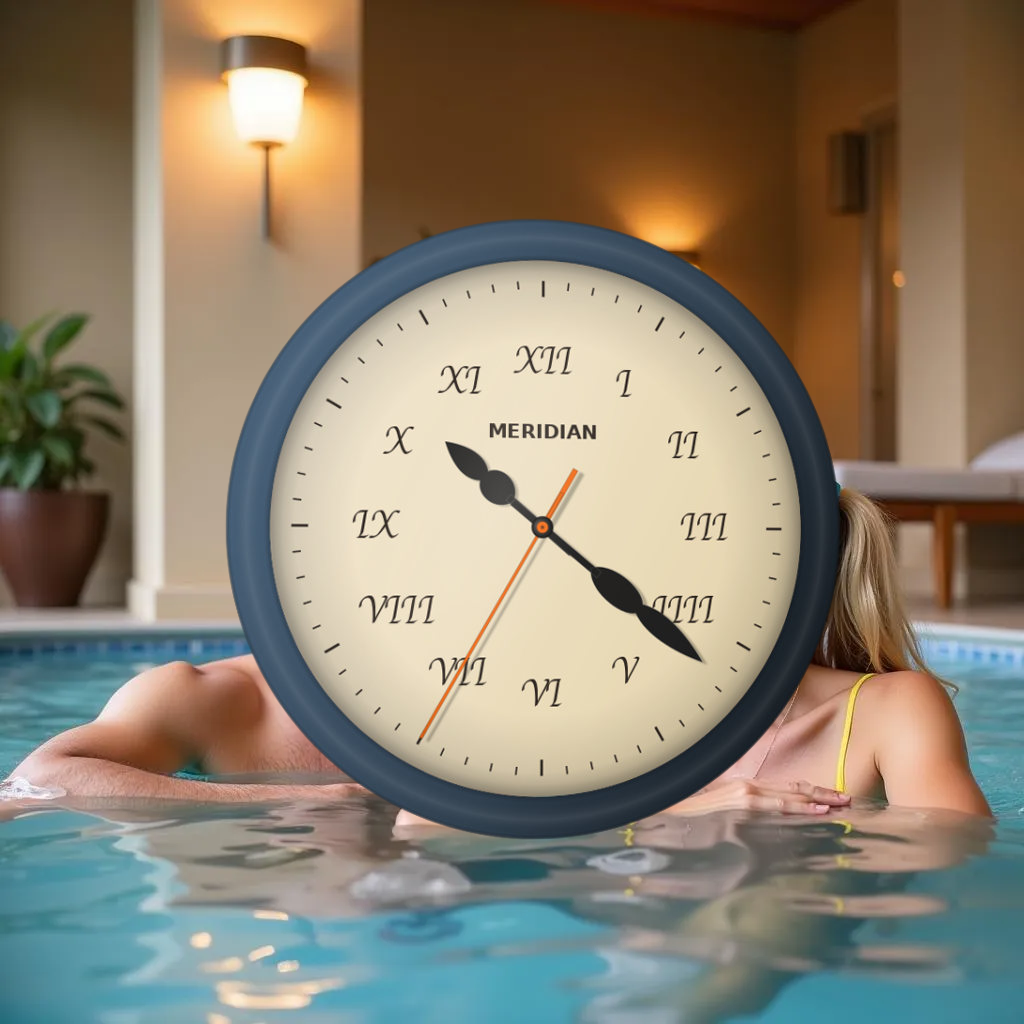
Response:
10.21.35
